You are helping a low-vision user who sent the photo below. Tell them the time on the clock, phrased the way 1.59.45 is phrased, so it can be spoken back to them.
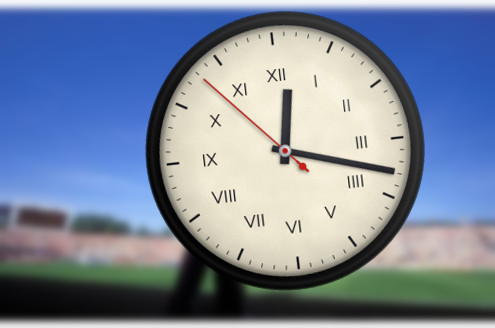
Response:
12.17.53
